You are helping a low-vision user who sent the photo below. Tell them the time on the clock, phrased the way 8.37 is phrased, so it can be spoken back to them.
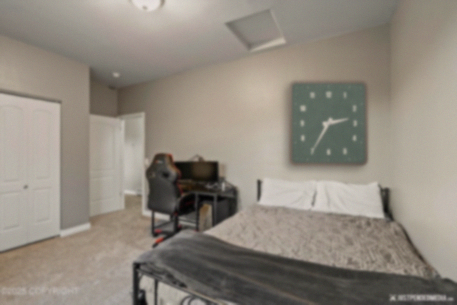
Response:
2.35
